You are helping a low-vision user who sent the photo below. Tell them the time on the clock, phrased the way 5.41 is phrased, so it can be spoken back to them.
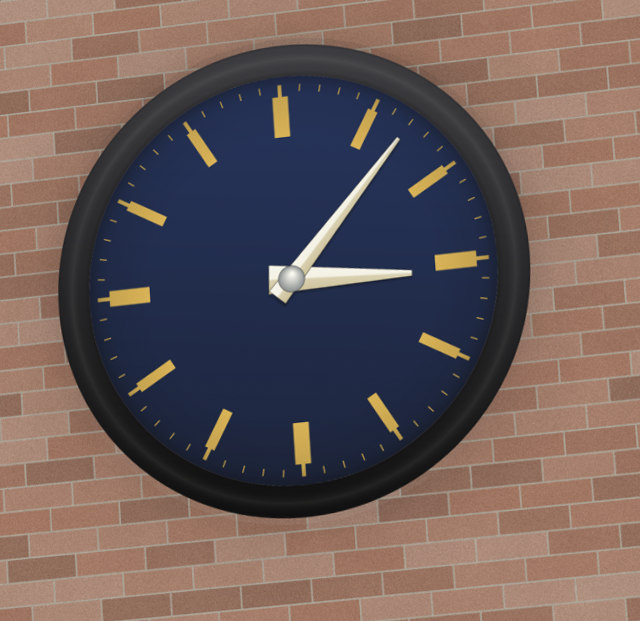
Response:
3.07
